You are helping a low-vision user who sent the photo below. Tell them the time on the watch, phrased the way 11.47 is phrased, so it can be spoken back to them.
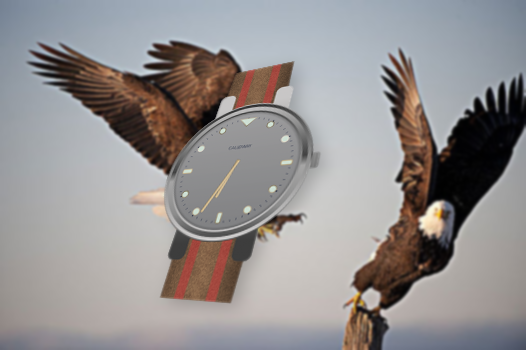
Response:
6.34
